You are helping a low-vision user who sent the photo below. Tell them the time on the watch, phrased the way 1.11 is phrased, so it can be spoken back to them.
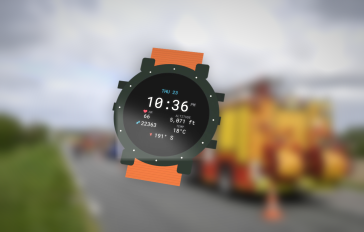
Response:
10.36
